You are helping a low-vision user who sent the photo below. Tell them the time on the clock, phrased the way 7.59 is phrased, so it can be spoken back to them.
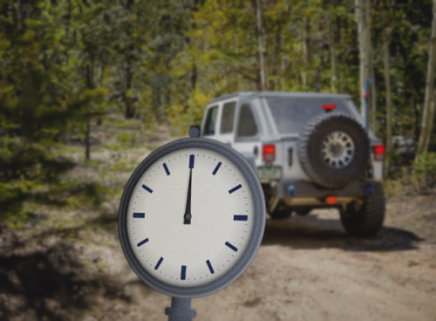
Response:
12.00
